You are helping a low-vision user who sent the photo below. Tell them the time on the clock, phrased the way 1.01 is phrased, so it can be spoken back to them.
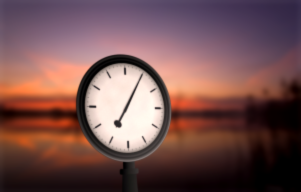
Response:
7.05
